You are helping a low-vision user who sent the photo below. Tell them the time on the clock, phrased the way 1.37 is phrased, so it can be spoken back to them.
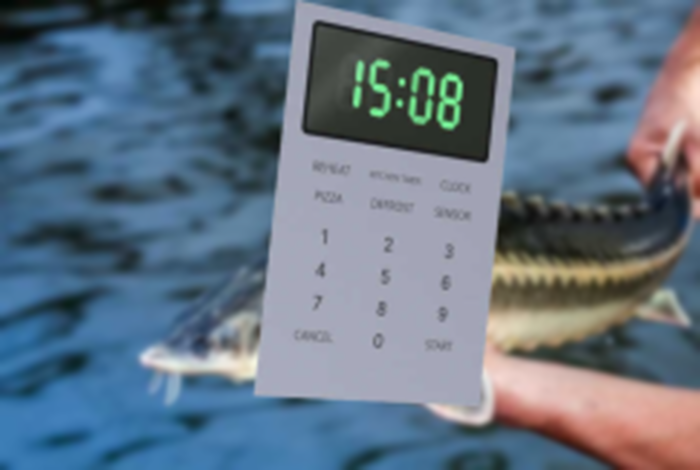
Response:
15.08
